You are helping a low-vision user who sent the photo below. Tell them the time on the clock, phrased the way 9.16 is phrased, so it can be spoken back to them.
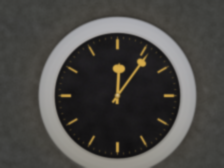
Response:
12.06
